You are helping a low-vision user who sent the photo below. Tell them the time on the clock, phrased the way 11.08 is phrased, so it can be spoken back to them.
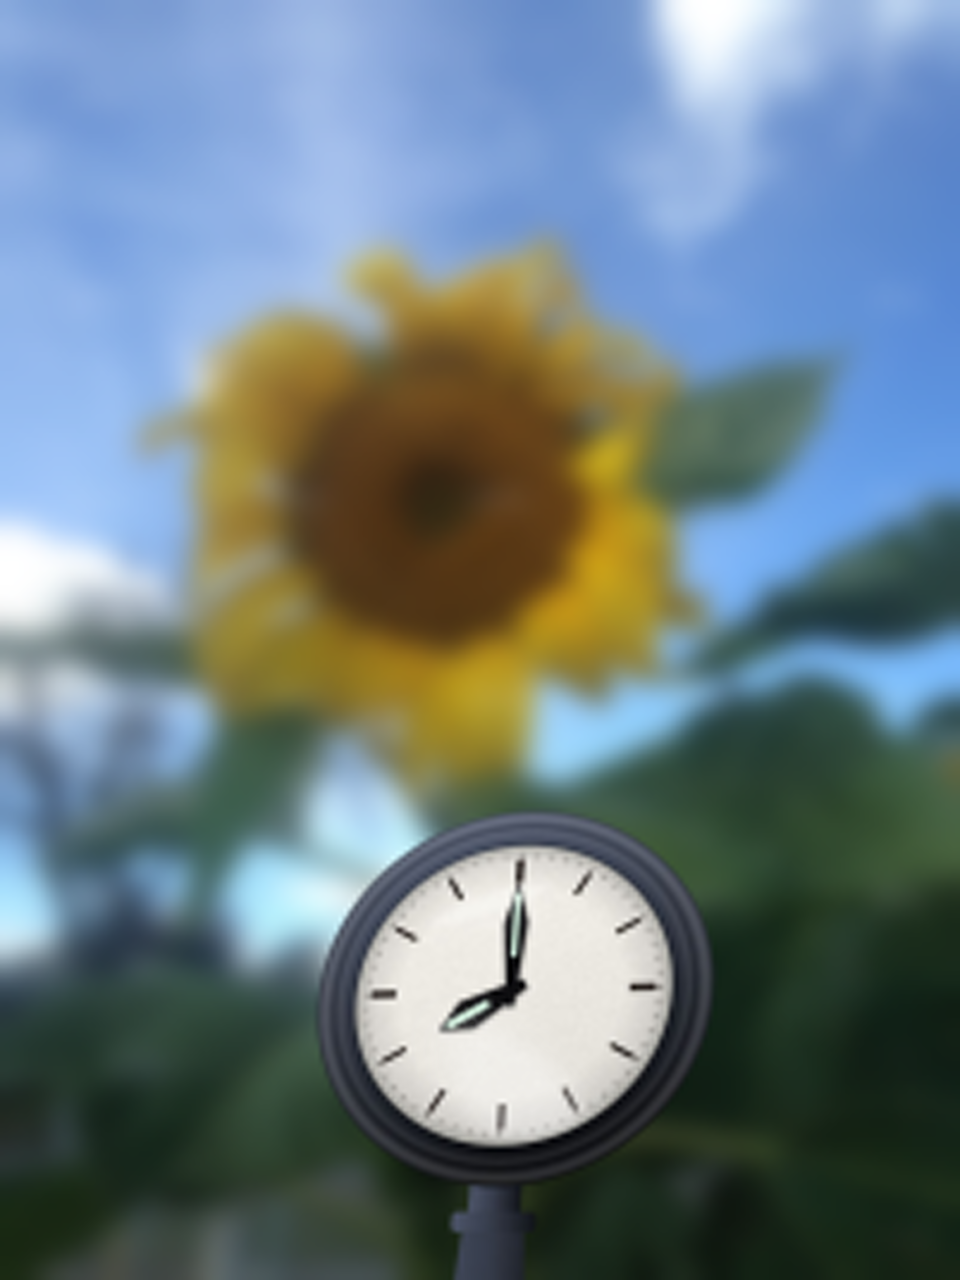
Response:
8.00
